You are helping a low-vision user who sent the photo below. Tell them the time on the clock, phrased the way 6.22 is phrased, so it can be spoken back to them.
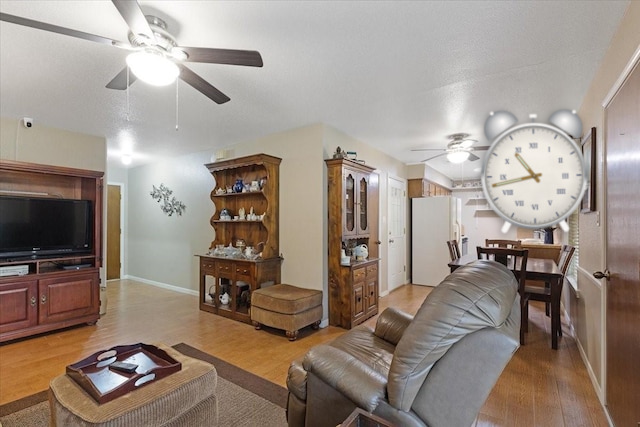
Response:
10.43
